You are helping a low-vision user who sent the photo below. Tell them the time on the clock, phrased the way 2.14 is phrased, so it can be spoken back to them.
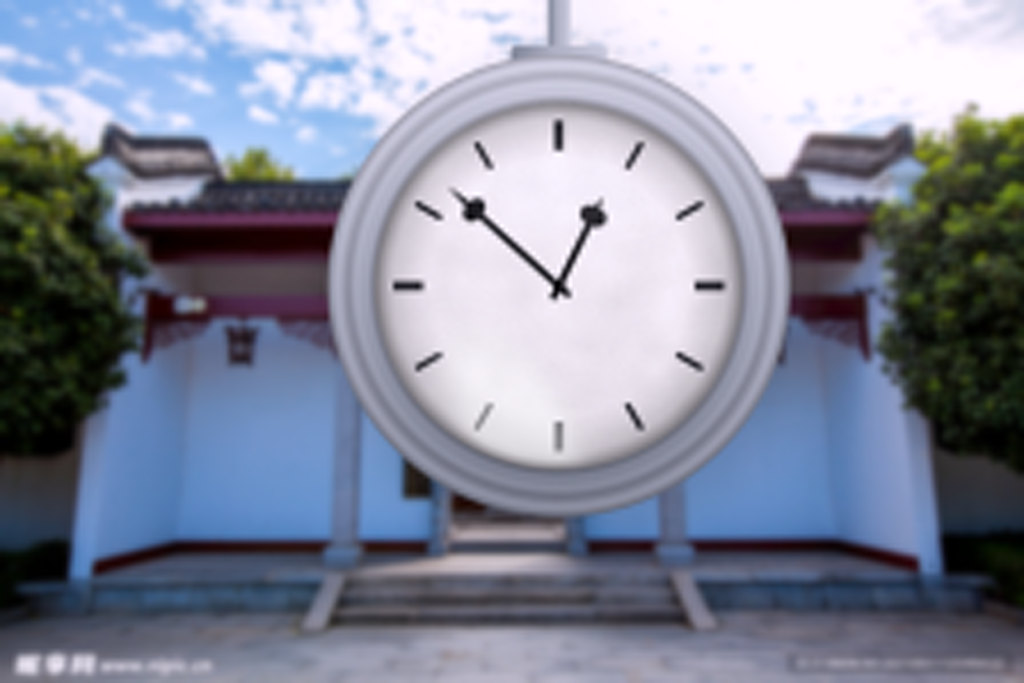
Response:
12.52
